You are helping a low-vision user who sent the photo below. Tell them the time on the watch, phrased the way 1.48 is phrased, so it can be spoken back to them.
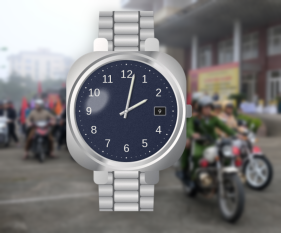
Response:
2.02
